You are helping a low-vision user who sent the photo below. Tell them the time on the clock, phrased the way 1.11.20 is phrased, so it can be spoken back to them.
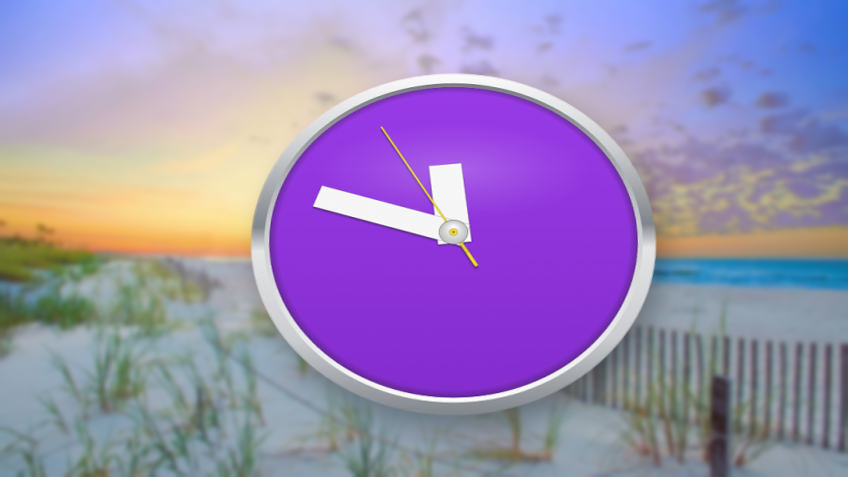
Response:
11.47.55
